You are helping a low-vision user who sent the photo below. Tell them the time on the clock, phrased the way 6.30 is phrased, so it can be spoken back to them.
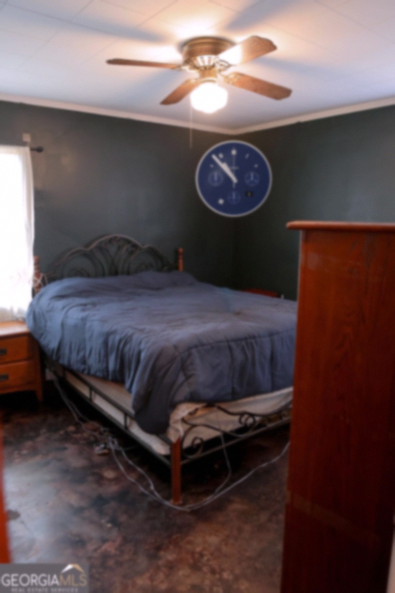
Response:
10.53
